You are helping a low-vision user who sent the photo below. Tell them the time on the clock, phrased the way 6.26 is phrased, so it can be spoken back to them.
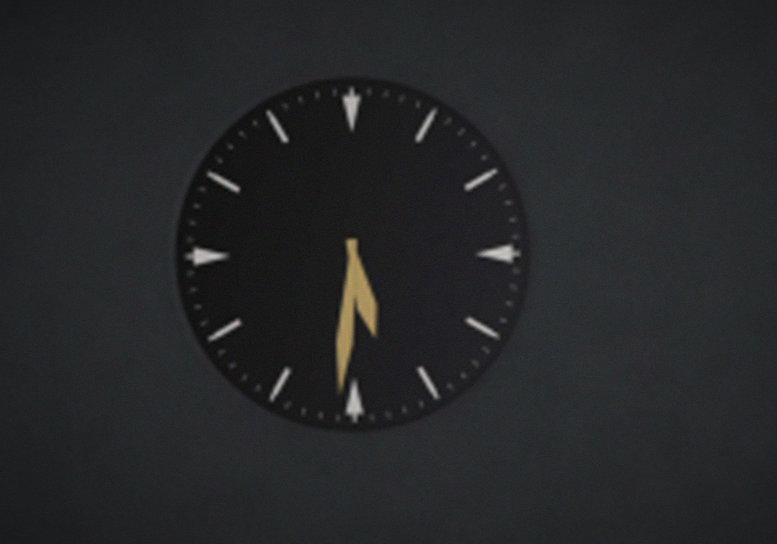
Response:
5.31
